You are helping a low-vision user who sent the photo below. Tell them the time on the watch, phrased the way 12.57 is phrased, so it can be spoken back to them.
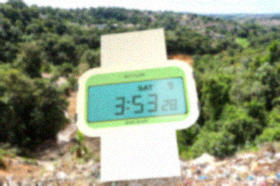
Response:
3.53
